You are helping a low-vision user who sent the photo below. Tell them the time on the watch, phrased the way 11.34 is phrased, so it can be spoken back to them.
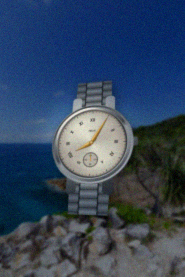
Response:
8.05
